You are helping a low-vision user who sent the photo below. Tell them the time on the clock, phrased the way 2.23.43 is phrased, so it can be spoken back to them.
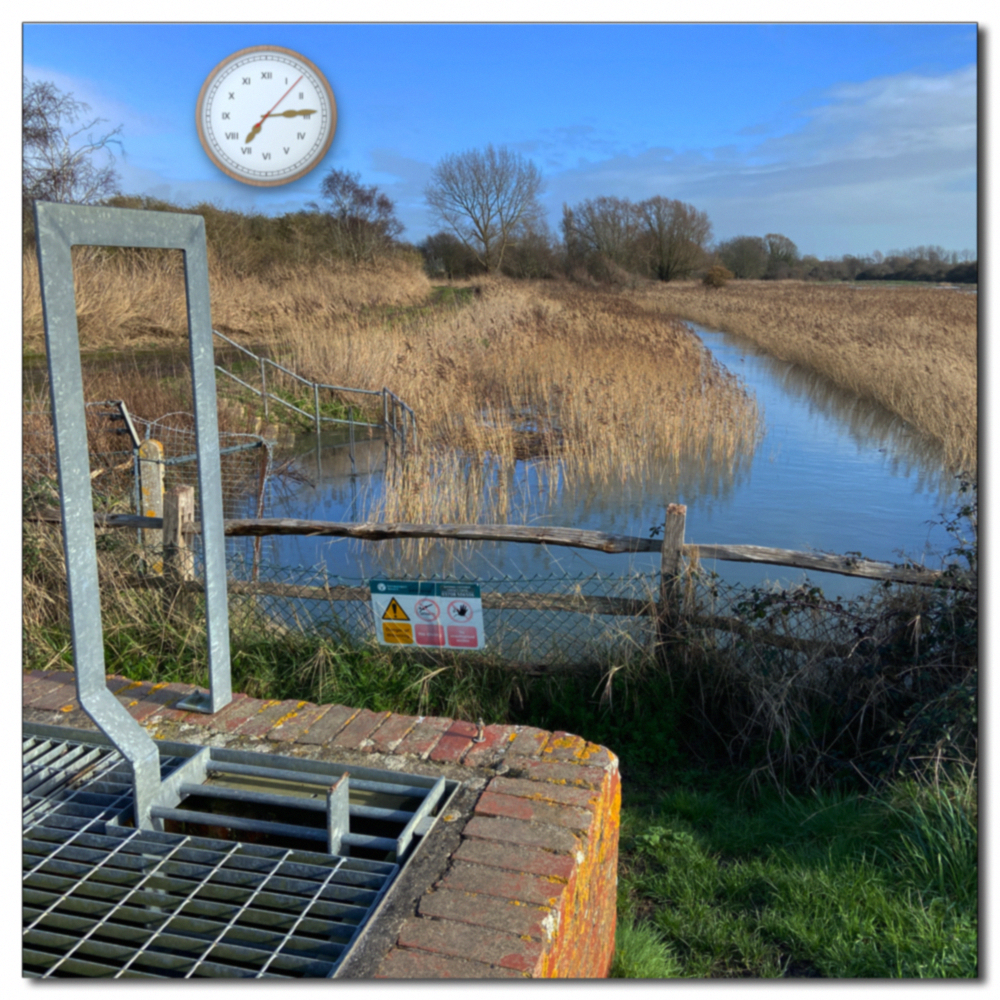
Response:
7.14.07
